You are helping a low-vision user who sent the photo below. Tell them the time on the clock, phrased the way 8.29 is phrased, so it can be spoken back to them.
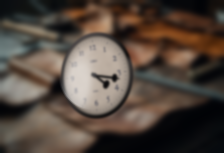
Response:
4.17
